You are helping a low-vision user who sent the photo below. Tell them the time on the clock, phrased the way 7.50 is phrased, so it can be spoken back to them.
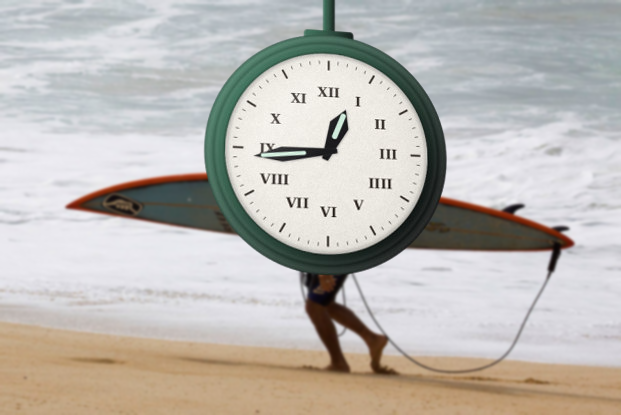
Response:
12.44
